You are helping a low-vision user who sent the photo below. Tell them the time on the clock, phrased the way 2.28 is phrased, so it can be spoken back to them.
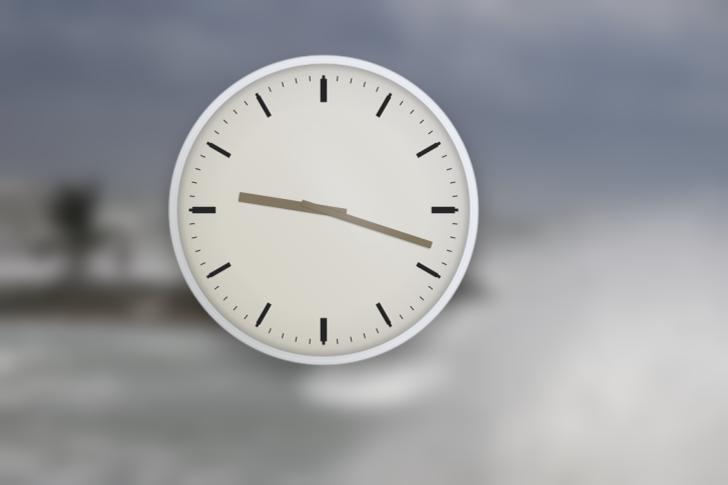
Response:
9.18
